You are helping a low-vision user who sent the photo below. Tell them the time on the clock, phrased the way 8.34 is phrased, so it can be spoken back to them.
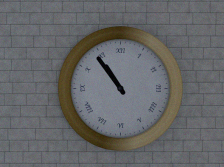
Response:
10.54
